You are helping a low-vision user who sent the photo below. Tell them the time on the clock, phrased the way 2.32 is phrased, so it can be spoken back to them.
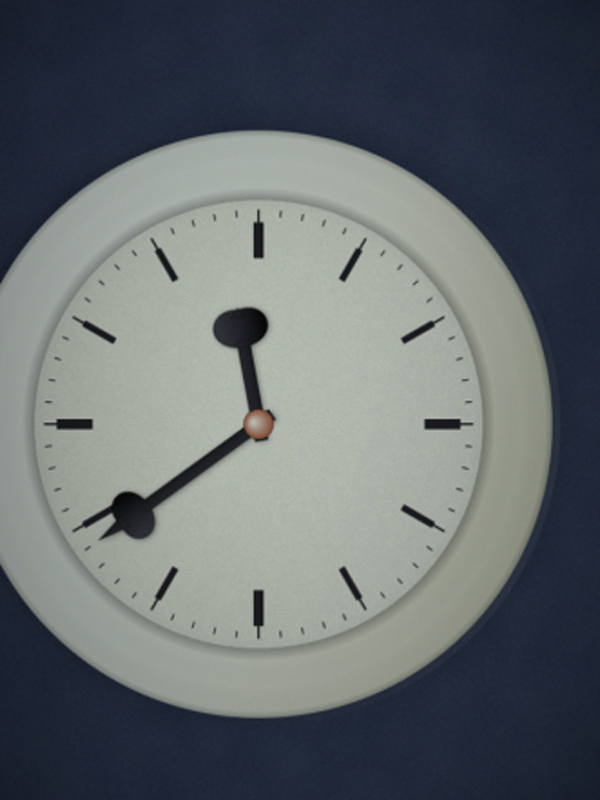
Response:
11.39
